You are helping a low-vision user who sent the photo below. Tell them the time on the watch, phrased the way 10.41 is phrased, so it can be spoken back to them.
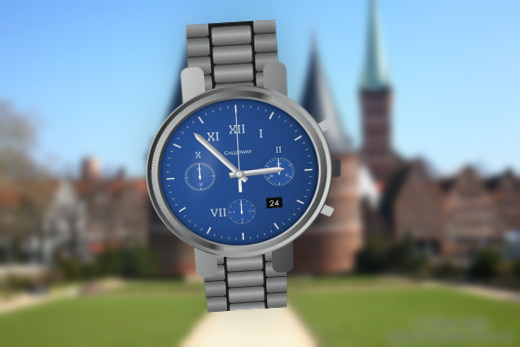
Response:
2.53
